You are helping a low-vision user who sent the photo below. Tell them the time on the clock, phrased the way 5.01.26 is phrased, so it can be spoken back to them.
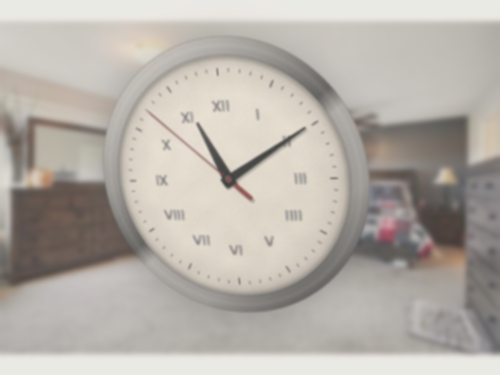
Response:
11.09.52
